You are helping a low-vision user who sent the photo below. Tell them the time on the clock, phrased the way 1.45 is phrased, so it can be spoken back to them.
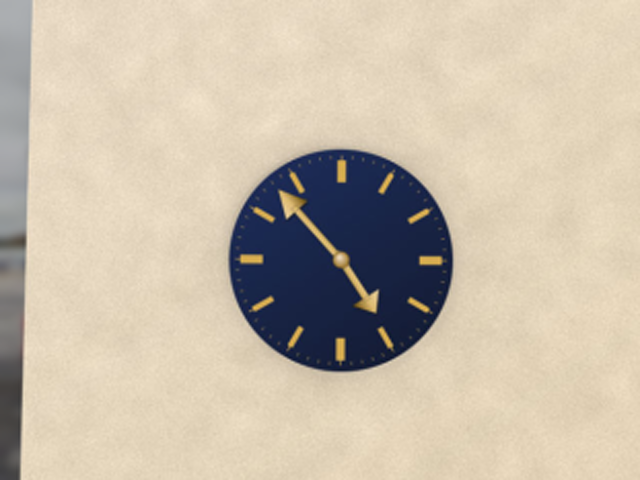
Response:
4.53
